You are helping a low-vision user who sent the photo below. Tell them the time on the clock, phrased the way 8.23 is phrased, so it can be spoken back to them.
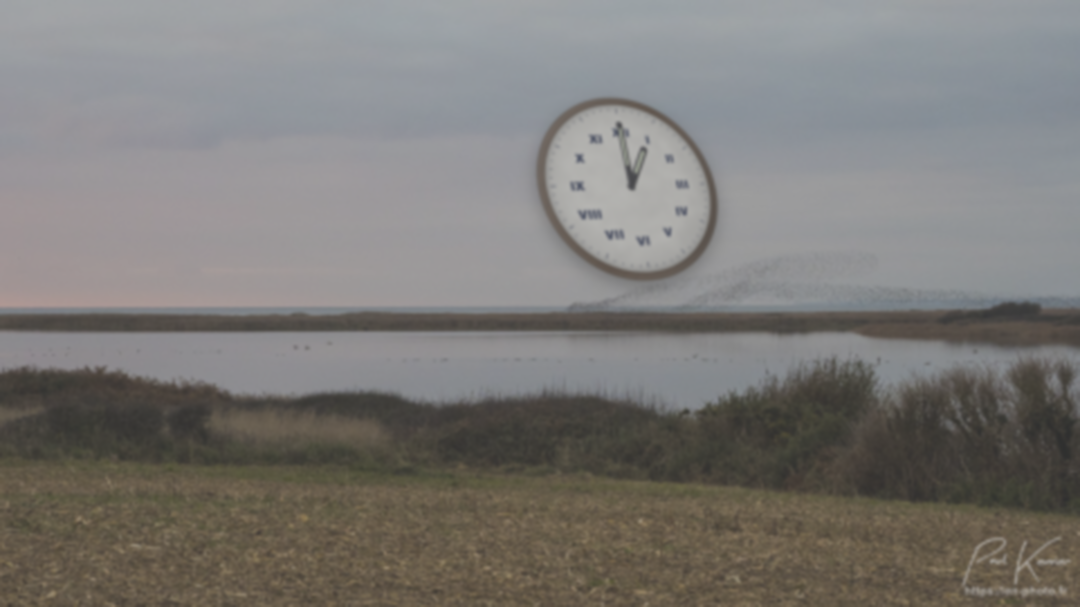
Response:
1.00
